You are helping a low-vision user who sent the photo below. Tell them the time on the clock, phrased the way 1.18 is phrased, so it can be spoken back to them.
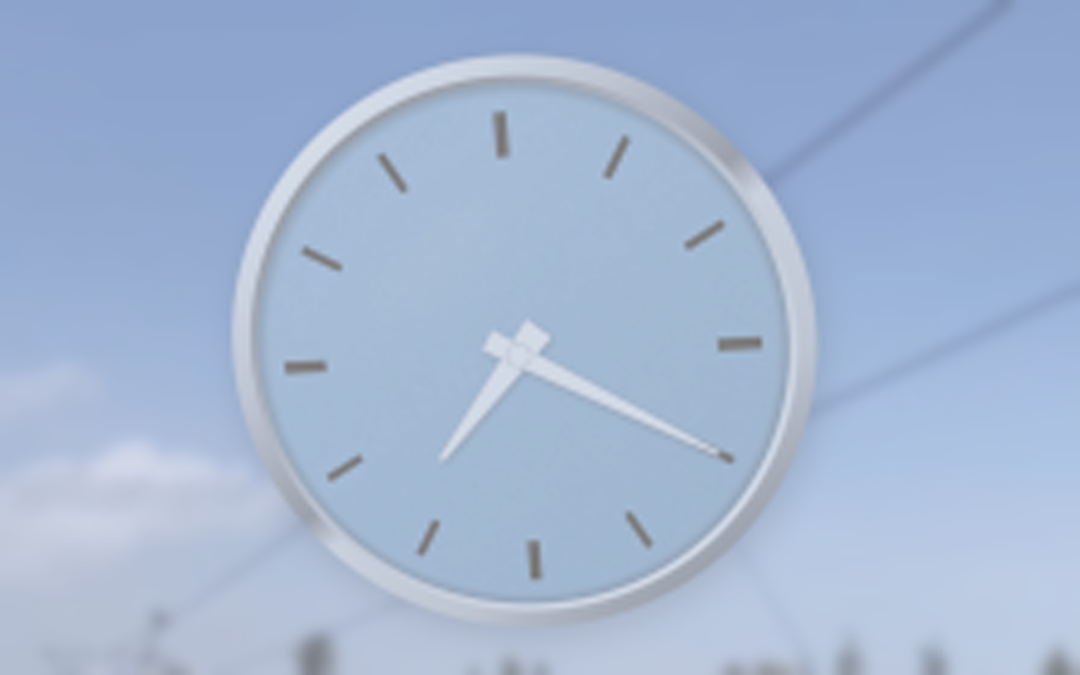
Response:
7.20
